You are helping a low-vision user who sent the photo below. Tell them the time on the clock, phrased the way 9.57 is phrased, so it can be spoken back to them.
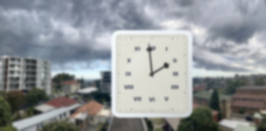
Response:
1.59
